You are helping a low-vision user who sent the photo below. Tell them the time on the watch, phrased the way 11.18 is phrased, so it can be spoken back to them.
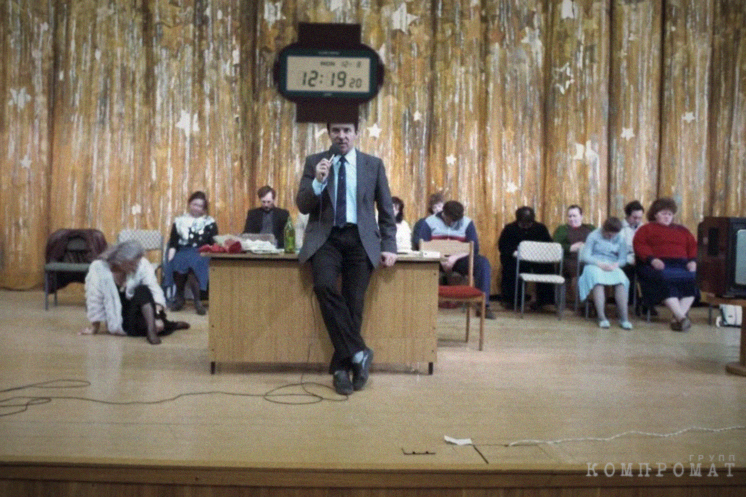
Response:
12.19
